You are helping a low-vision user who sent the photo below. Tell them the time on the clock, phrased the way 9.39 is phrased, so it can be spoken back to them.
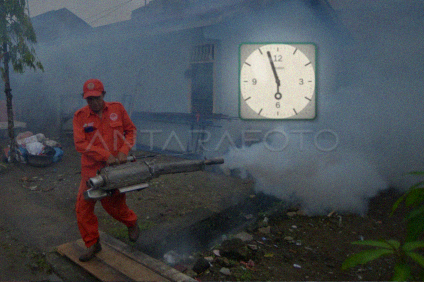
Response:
5.57
